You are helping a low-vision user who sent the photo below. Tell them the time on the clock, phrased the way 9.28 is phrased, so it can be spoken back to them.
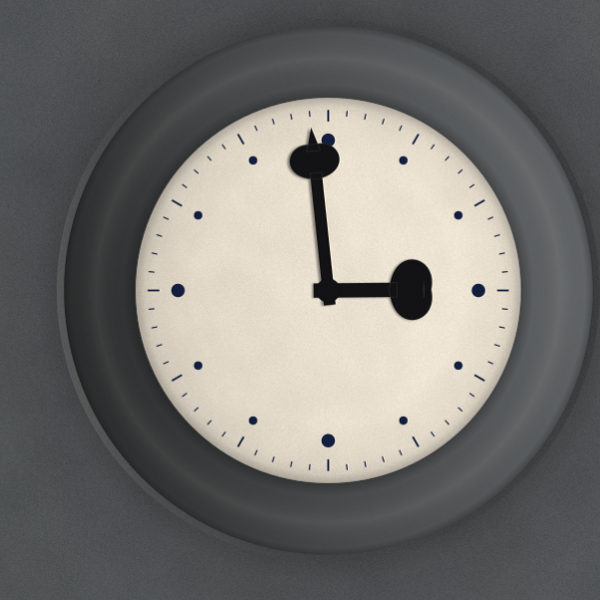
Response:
2.59
